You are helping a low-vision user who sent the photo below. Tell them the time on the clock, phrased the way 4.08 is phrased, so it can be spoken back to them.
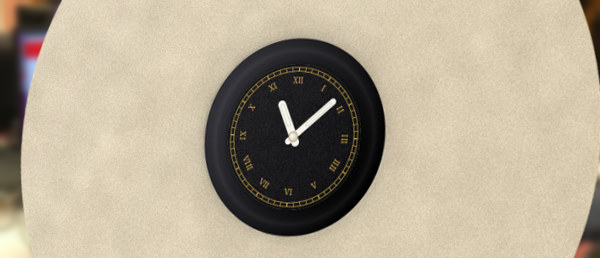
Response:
11.08
